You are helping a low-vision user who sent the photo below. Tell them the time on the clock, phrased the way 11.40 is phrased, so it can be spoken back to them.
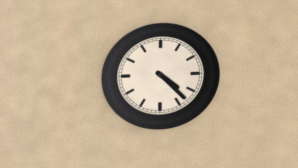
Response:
4.23
